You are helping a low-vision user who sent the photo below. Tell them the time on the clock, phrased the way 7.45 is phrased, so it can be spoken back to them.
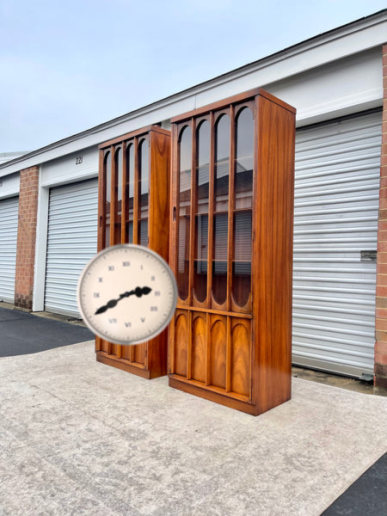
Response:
2.40
